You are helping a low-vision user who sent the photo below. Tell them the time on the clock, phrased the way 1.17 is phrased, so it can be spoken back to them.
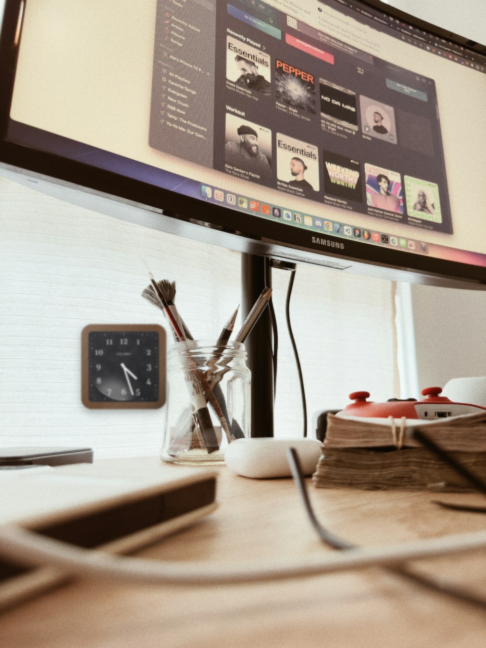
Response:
4.27
